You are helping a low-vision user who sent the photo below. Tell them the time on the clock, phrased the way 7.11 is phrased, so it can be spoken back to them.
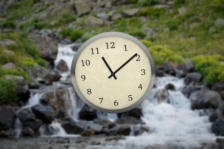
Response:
11.09
